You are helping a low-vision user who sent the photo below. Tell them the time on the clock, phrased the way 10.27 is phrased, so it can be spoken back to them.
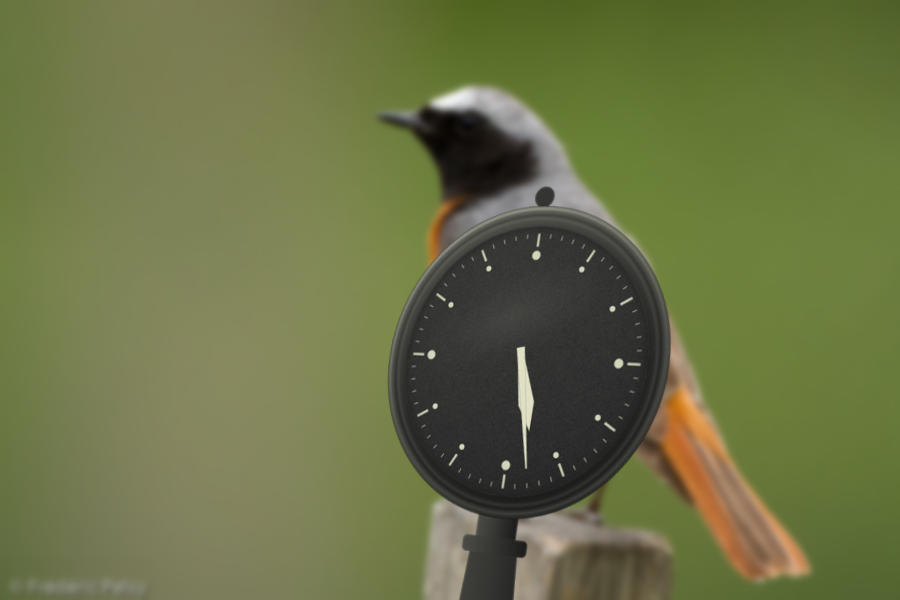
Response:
5.28
